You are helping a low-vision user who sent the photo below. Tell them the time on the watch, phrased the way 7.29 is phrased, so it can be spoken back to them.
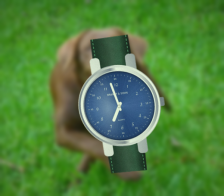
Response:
6.58
